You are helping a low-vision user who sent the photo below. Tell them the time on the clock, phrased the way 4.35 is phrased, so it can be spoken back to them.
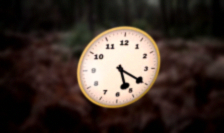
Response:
5.20
